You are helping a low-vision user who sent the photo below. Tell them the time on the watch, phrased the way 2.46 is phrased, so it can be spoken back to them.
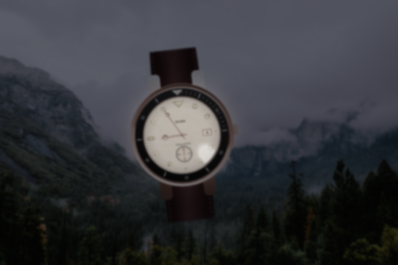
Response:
8.55
